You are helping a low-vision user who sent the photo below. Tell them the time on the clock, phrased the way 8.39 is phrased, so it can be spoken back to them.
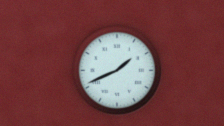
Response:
1.41
